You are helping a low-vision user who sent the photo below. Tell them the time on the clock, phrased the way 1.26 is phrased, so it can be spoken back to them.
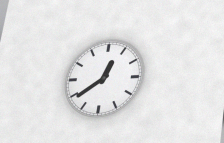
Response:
12.39
